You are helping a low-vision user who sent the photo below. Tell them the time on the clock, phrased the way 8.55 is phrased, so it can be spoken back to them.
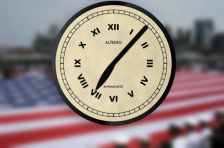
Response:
7.07
